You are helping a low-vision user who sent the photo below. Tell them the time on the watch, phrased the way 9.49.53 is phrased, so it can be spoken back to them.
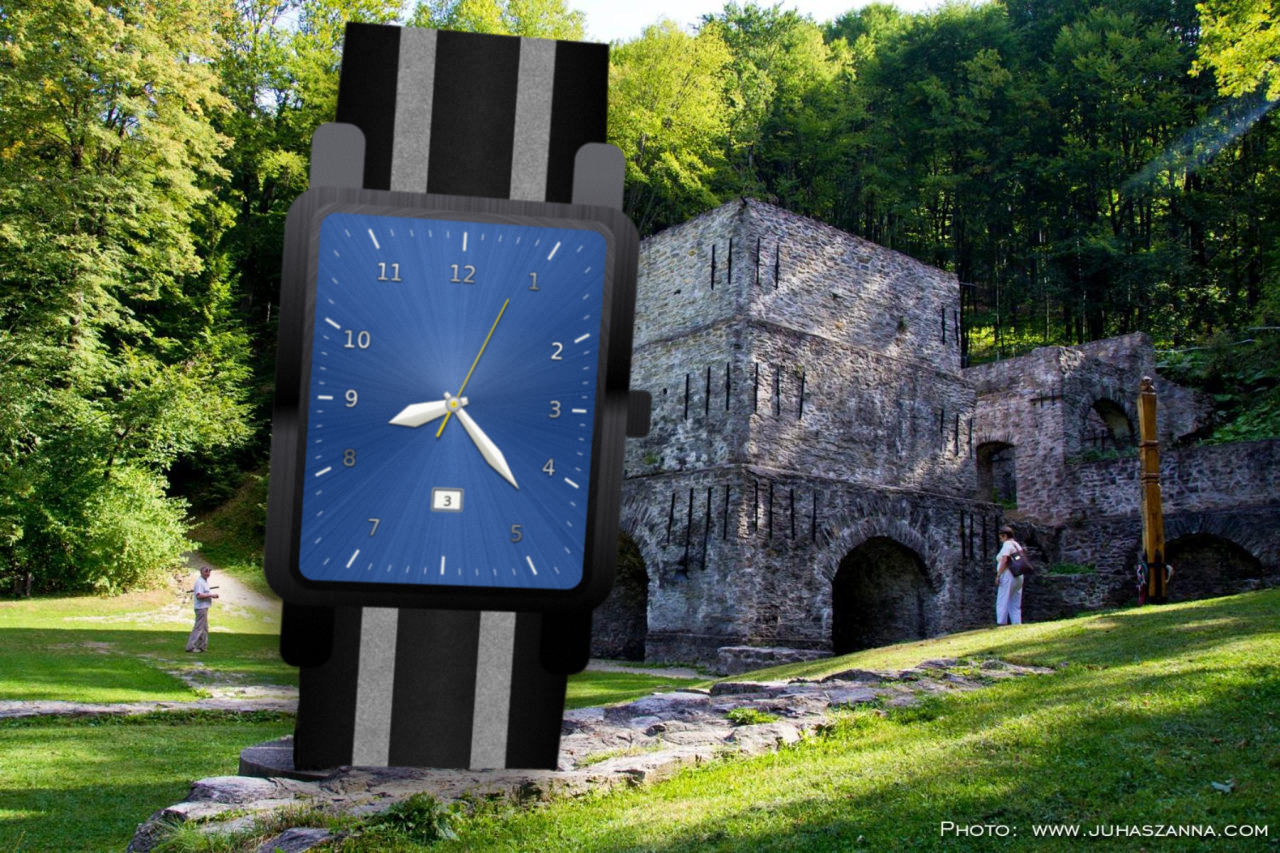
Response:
8.23.04
